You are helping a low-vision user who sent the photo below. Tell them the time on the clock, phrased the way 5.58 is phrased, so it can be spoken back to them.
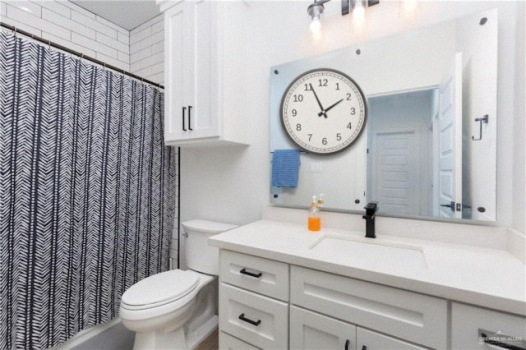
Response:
1.56
